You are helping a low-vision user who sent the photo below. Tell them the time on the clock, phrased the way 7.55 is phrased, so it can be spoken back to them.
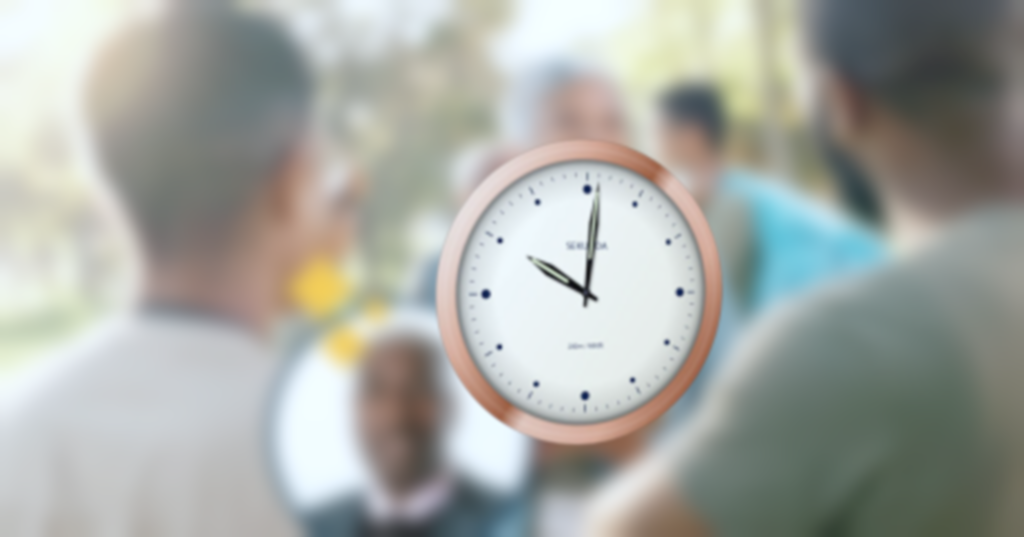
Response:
10.01
